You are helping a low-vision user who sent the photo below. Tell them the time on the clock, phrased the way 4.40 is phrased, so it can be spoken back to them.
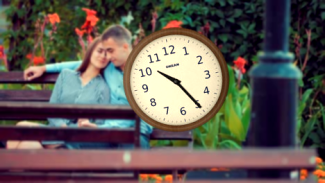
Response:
10.25
